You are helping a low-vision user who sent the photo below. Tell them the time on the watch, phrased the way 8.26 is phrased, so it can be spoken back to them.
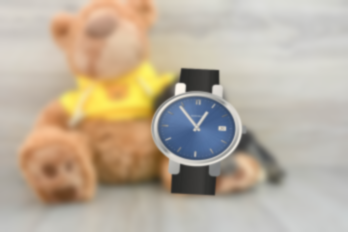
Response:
12.54
